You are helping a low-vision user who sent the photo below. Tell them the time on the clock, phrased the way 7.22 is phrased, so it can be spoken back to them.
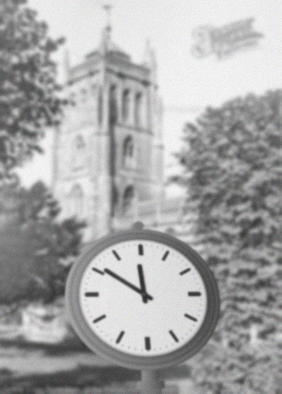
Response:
11.51
